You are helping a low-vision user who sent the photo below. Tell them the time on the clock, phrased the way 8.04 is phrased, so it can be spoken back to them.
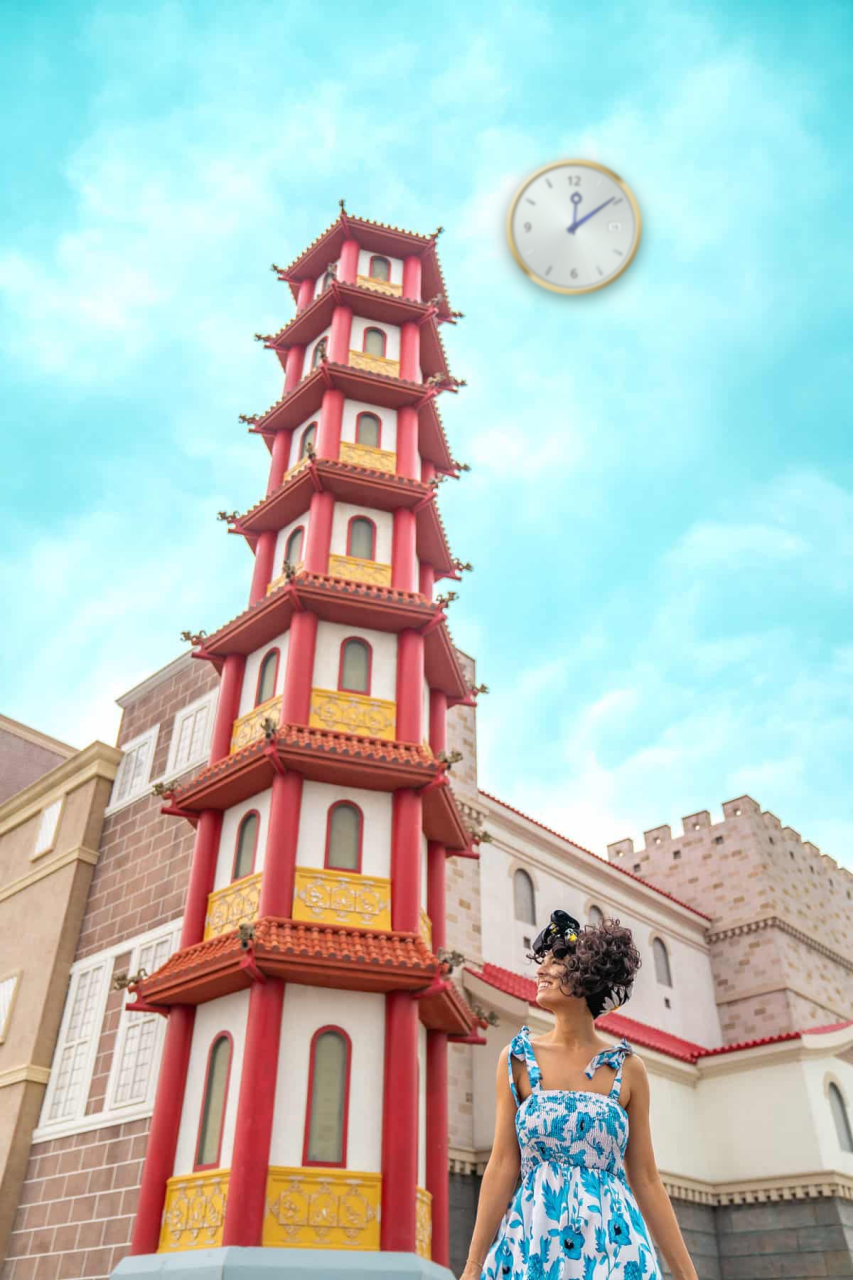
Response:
12.09
